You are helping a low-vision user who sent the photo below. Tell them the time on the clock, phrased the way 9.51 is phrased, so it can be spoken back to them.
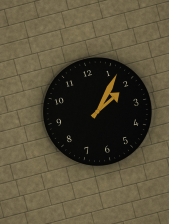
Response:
2.07
